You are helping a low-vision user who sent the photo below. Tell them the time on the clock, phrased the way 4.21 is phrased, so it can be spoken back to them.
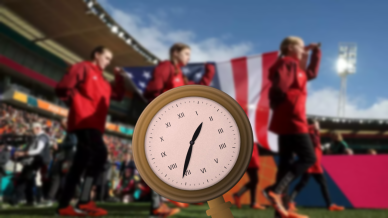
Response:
1.36
